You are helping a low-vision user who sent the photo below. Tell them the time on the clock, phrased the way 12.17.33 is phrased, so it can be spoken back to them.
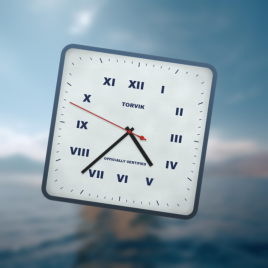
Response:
4.36.48
